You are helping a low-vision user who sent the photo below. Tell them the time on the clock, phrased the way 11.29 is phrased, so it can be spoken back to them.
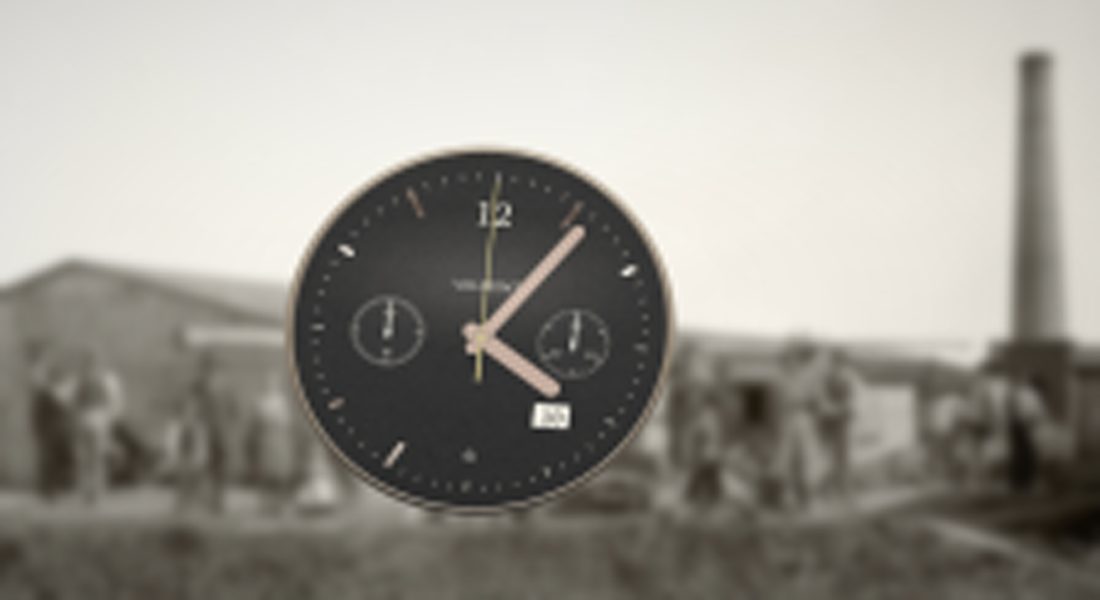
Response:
4.06
